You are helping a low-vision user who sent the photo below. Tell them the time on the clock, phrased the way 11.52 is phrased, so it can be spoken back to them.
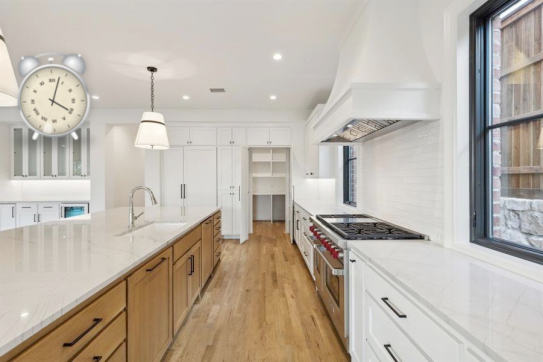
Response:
4.03
